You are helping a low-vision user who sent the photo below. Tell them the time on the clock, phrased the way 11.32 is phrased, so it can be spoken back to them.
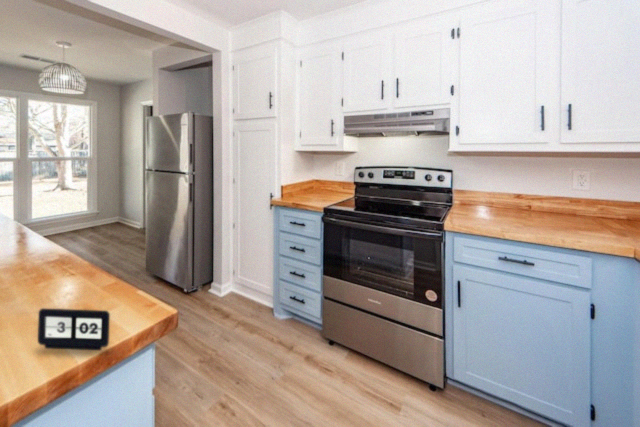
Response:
3.02
